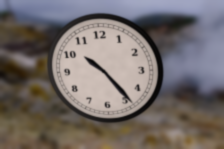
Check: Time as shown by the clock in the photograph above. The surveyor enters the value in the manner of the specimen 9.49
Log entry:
10.24
